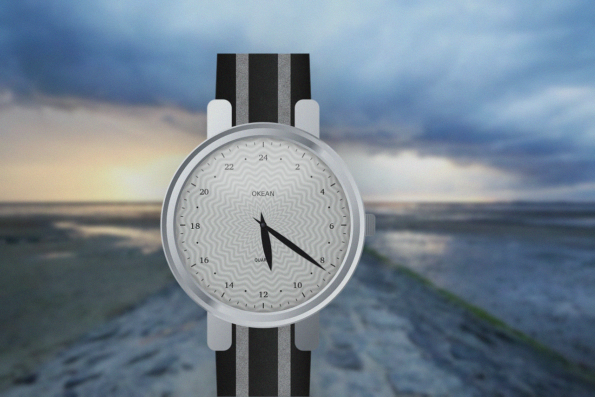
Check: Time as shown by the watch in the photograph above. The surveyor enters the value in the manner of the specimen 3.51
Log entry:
11.21
